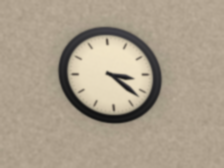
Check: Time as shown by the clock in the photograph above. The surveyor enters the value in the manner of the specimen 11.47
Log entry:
3.22
